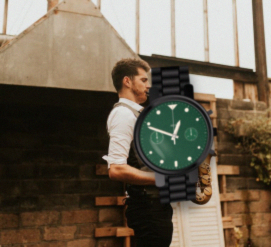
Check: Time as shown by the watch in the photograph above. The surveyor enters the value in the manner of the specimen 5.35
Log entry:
12.49
